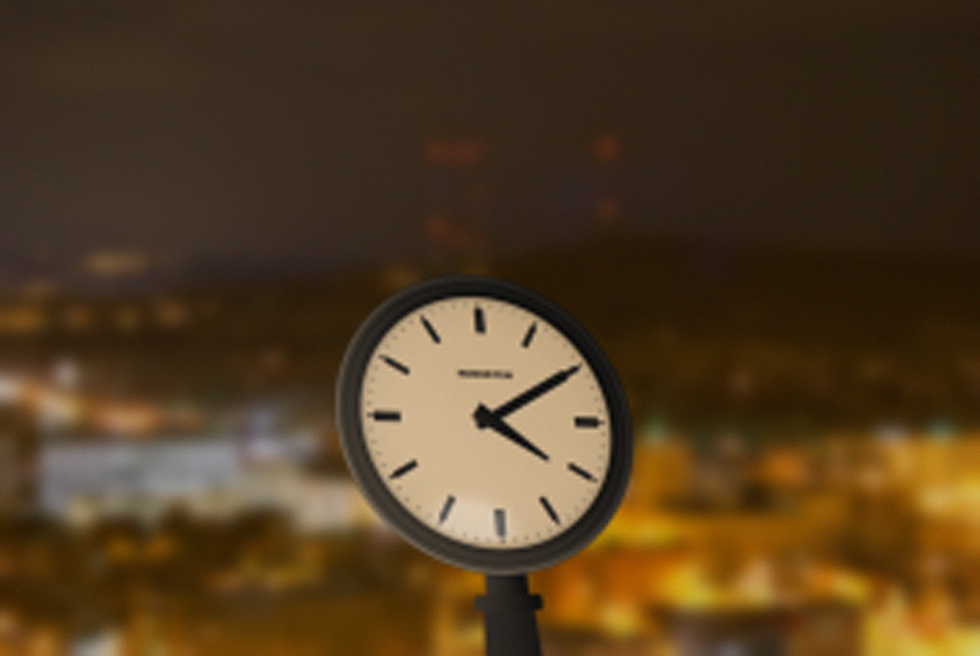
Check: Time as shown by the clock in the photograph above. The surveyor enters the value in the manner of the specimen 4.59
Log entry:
4.10
